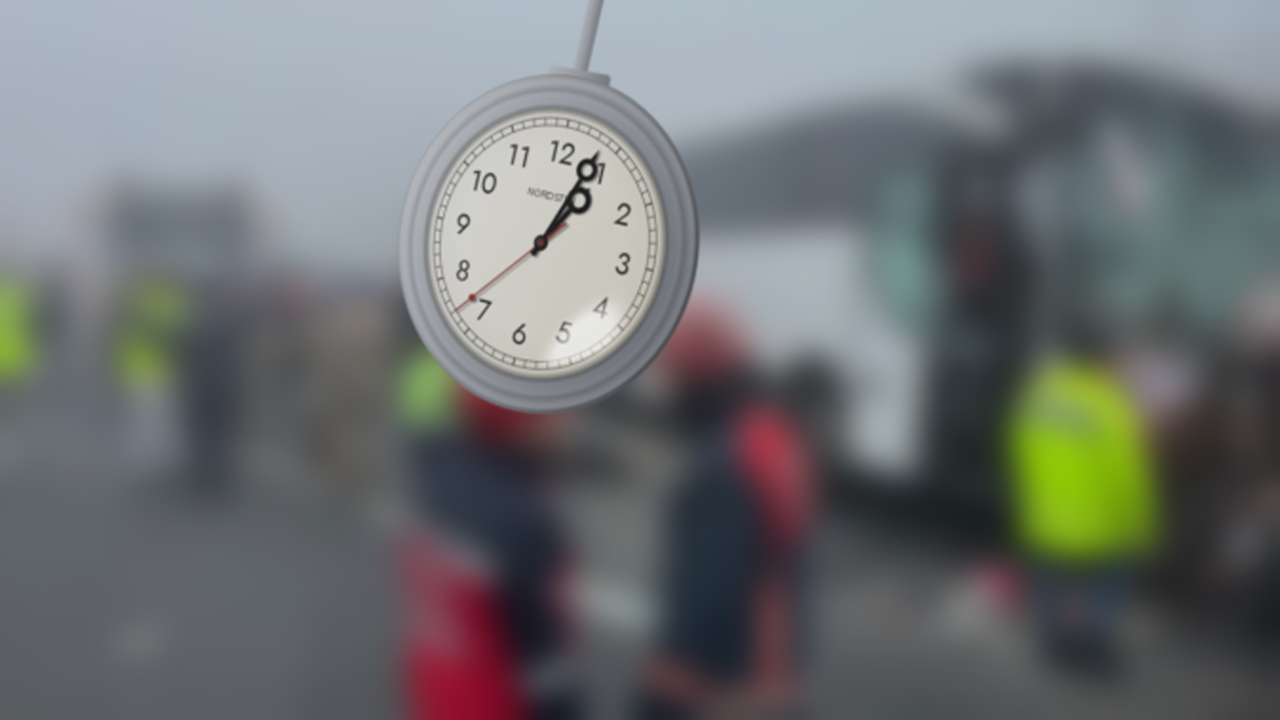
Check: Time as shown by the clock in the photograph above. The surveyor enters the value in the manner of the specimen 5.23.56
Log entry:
1.03.37
